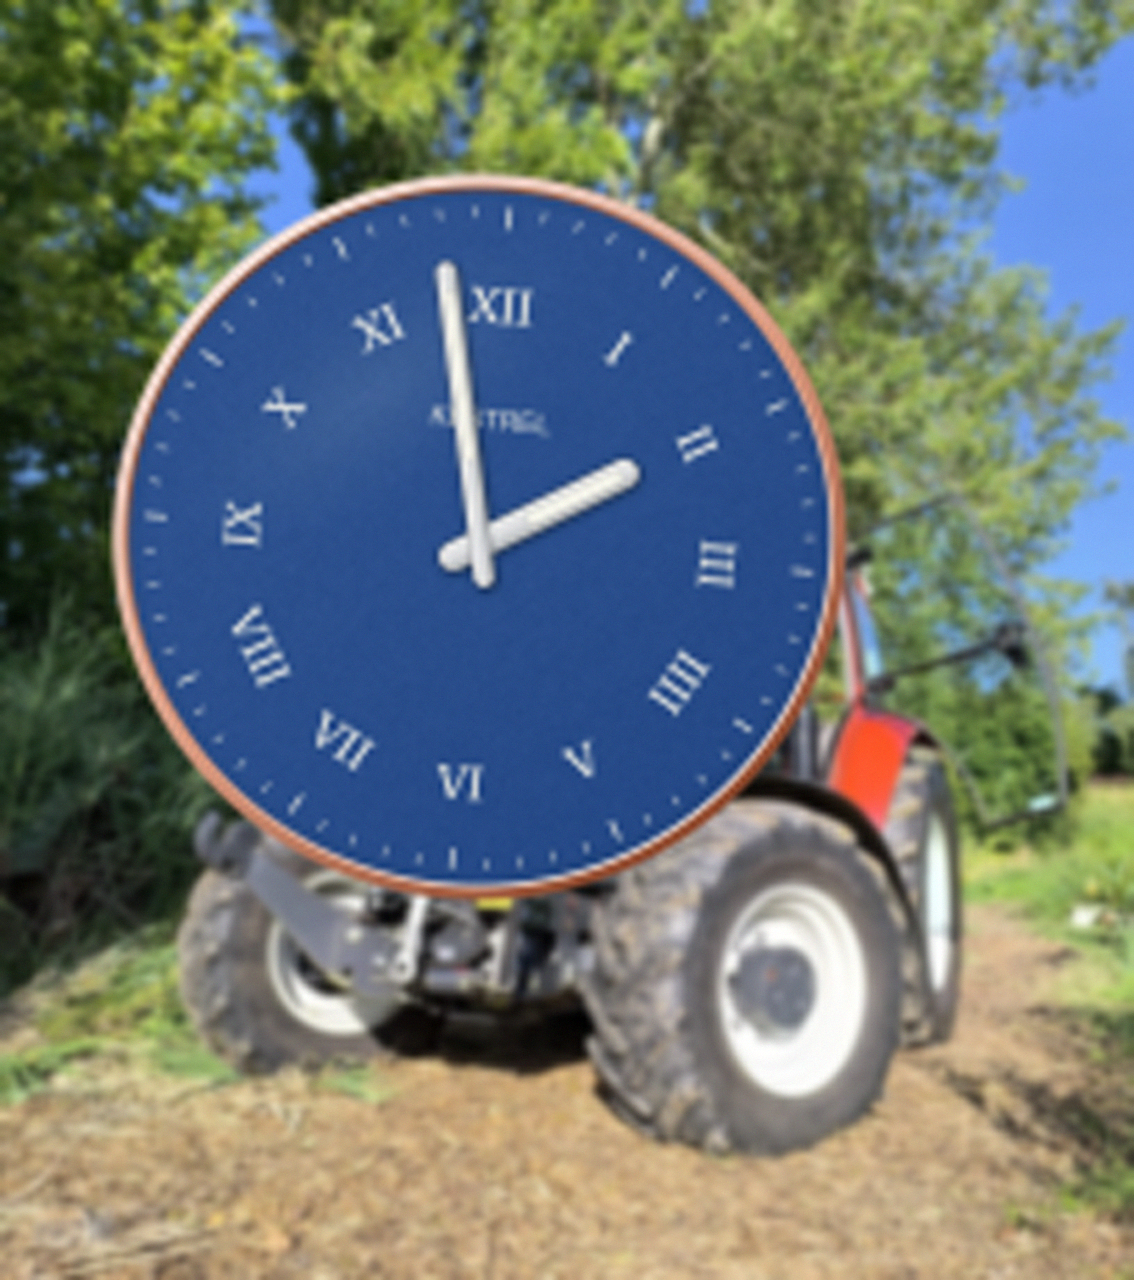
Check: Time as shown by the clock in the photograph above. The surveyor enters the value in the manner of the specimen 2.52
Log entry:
1.58
